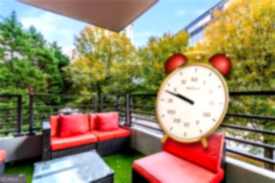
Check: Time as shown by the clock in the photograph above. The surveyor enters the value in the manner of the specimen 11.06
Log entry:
9.48
